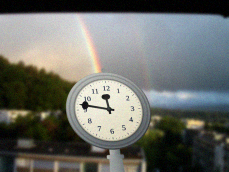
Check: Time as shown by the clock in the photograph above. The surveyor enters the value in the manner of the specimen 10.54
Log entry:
11.47
